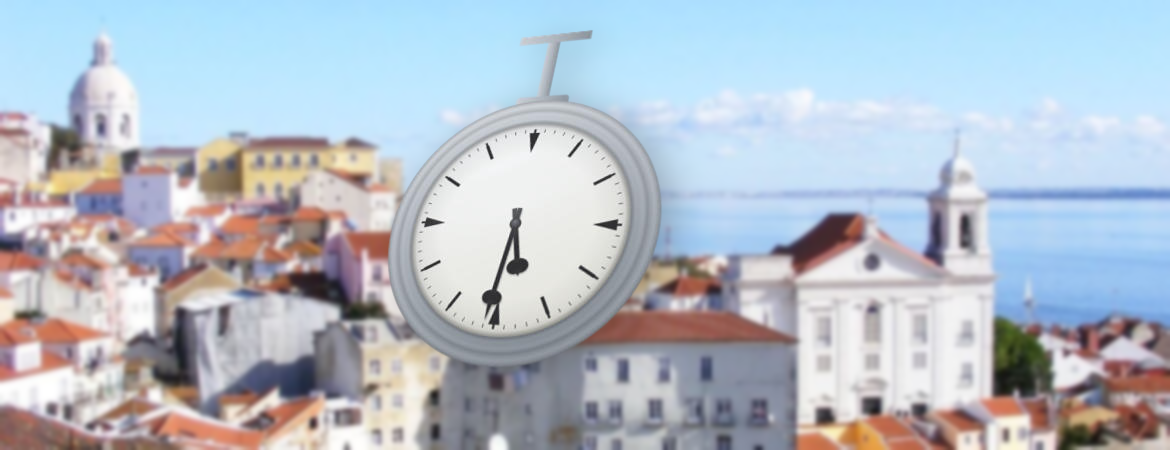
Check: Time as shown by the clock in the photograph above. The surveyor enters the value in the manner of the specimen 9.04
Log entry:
5.31
